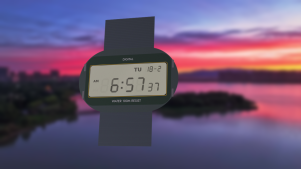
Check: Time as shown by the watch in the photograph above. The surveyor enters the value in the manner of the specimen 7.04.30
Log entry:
6.57.37
